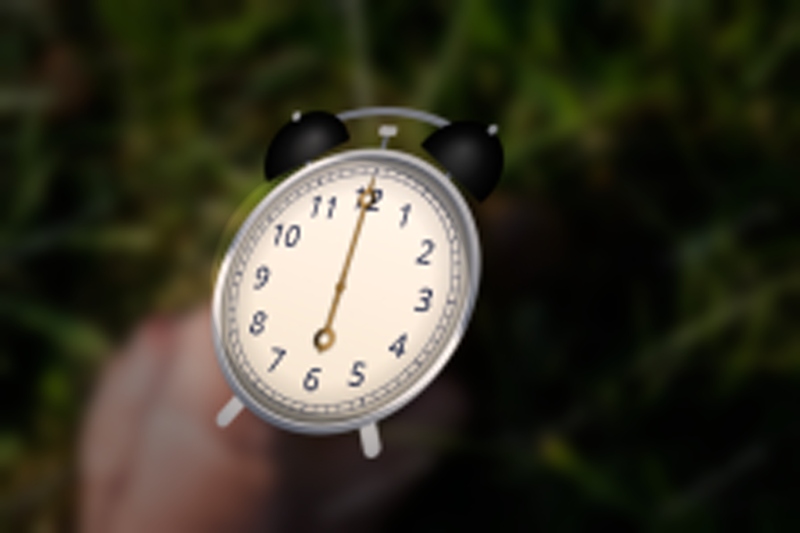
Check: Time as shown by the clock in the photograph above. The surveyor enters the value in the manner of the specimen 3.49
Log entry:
6.00
